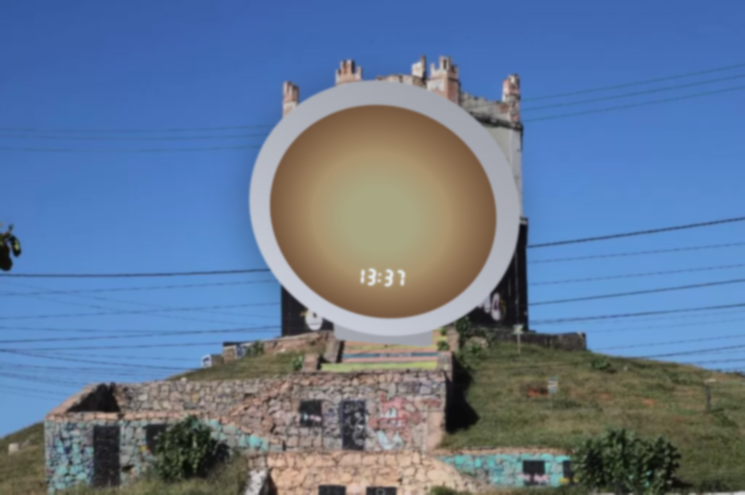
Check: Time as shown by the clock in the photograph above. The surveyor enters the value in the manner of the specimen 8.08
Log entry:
13.37
